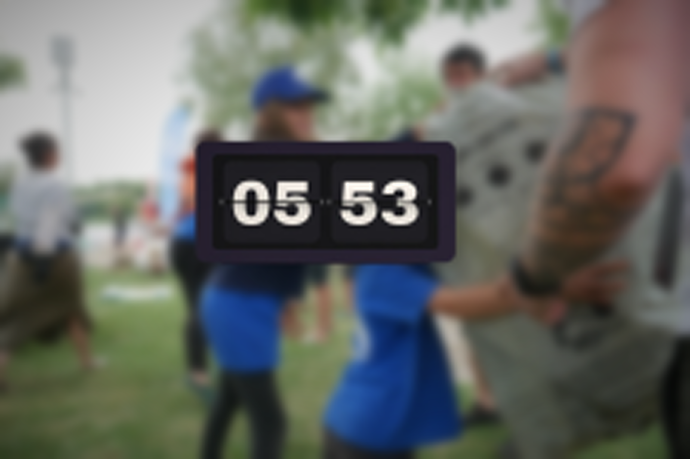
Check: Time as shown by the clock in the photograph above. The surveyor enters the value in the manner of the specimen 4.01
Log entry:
5.53
